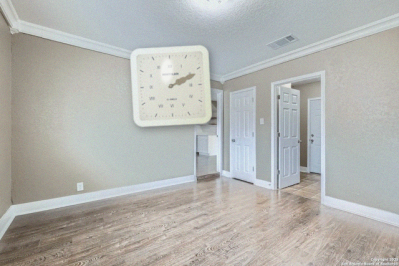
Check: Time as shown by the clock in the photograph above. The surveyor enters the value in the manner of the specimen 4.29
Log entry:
2.11
